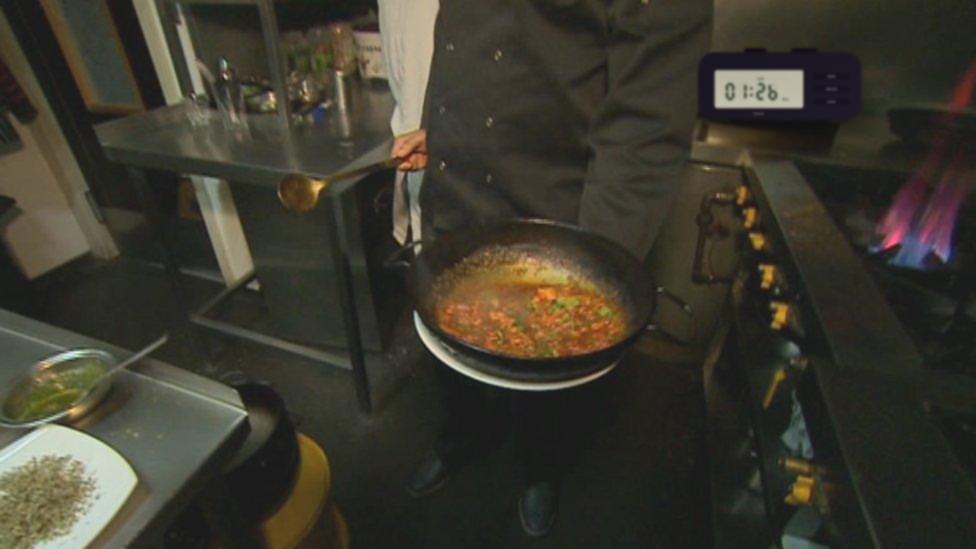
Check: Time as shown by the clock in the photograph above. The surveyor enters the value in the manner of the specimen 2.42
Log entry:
1.26
